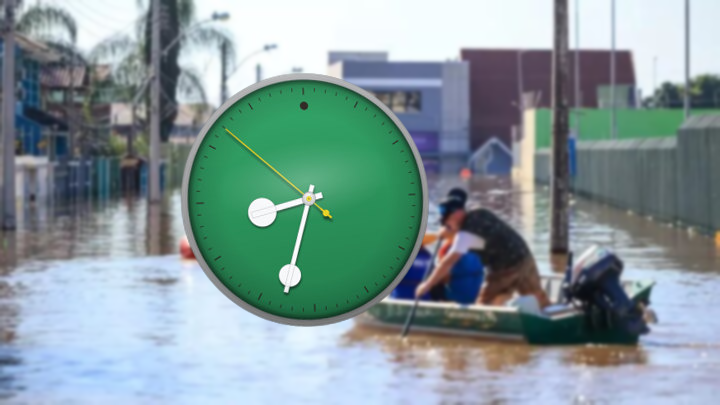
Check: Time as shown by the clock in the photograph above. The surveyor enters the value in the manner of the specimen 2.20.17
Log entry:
8.32.52
